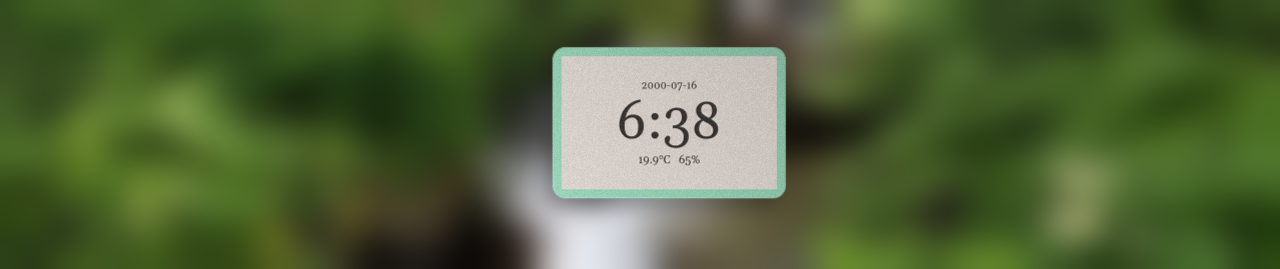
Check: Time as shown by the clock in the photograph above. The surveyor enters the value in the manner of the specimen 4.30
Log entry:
6.38
